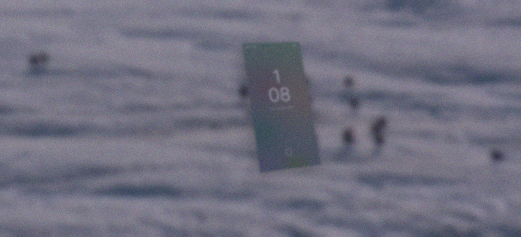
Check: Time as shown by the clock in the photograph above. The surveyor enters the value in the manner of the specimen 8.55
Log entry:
1.08
